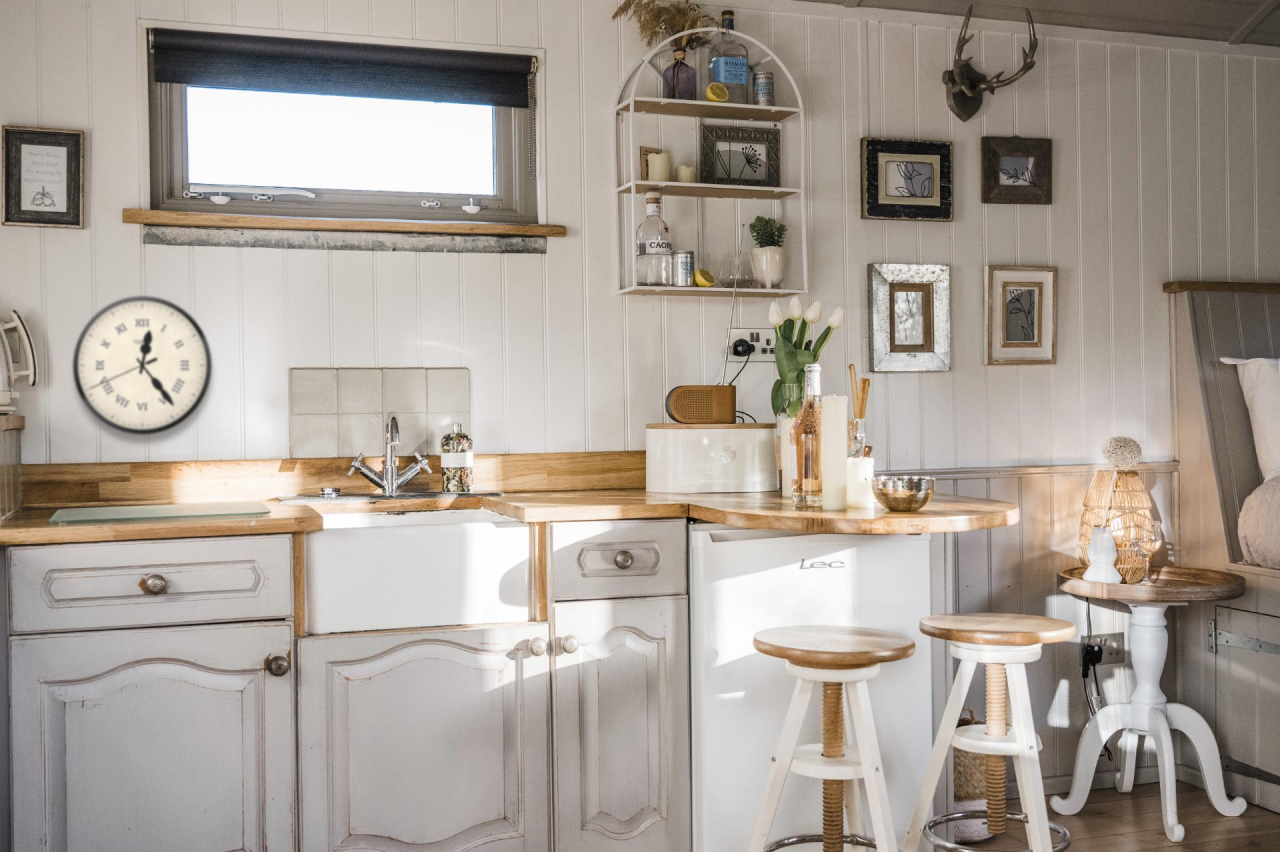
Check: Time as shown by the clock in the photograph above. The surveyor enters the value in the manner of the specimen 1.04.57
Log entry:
12.23.41
